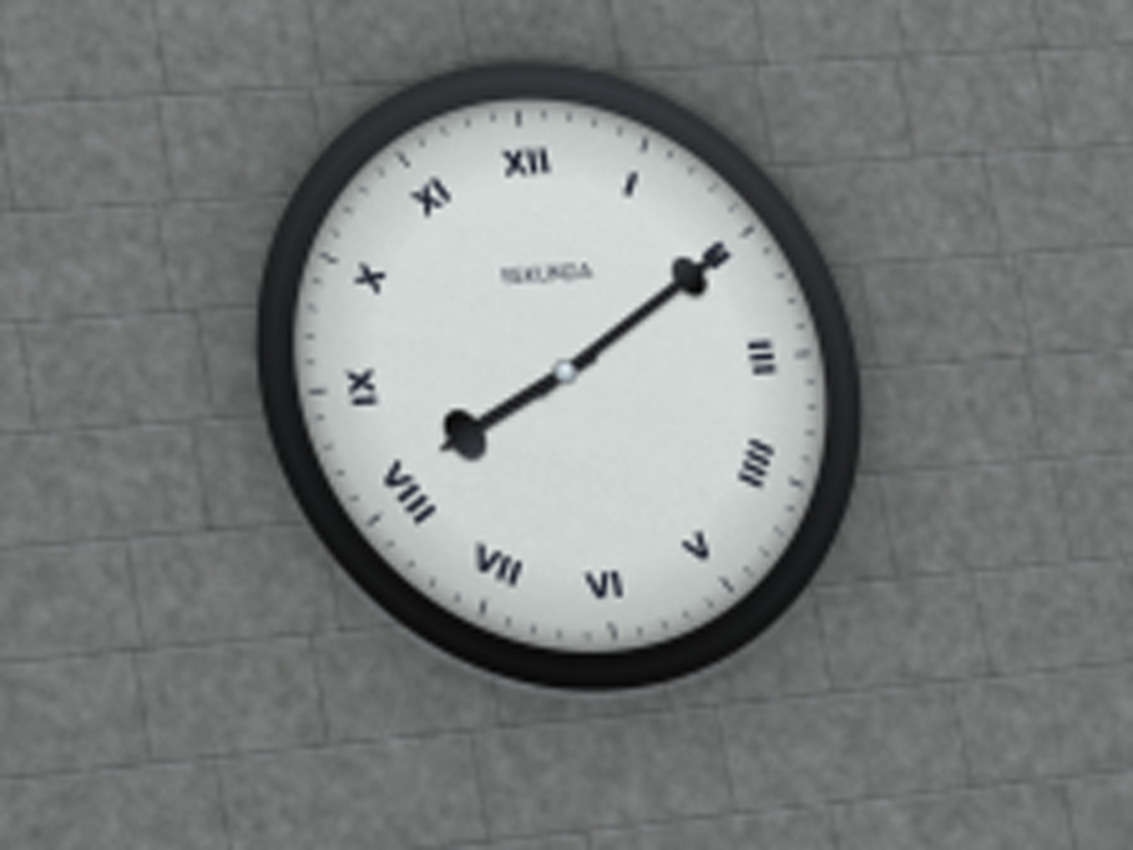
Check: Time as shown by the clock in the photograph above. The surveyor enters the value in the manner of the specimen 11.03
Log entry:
8.10
